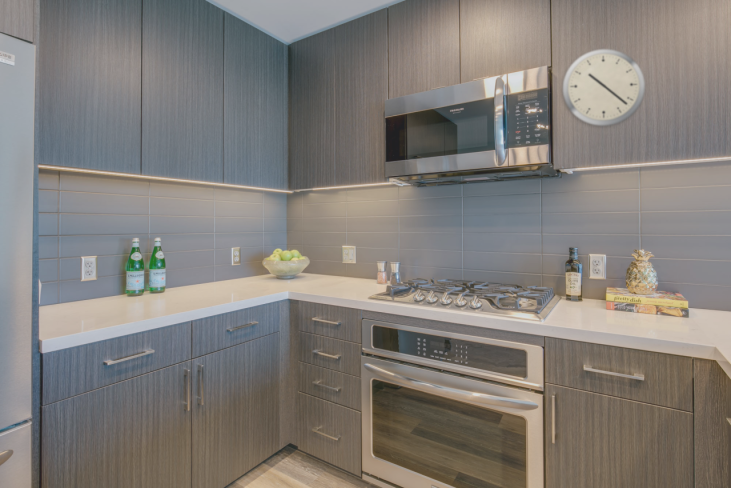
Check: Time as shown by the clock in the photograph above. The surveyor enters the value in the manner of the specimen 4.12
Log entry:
10.22
